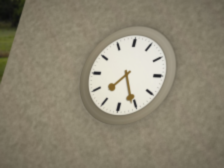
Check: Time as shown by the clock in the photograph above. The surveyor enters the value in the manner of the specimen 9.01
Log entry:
7.26
